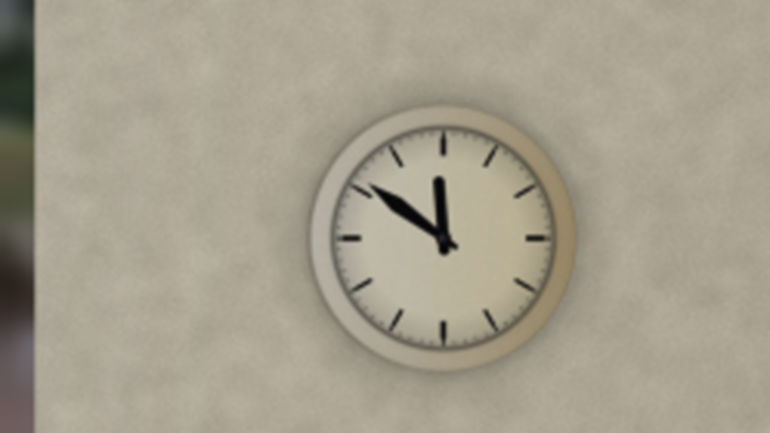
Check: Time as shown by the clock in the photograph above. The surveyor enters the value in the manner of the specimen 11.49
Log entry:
11.51
